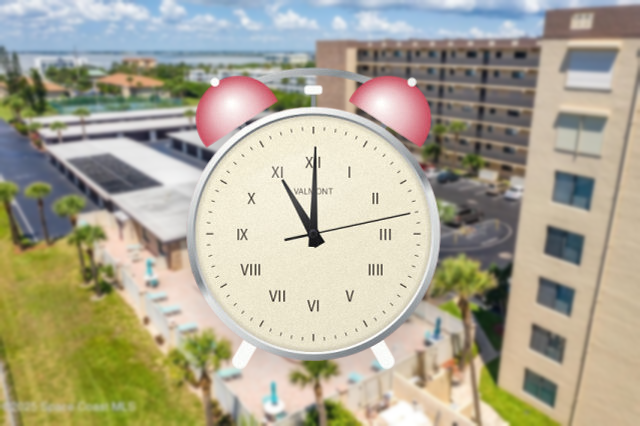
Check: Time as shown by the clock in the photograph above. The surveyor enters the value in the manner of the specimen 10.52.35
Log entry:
11.00.13
